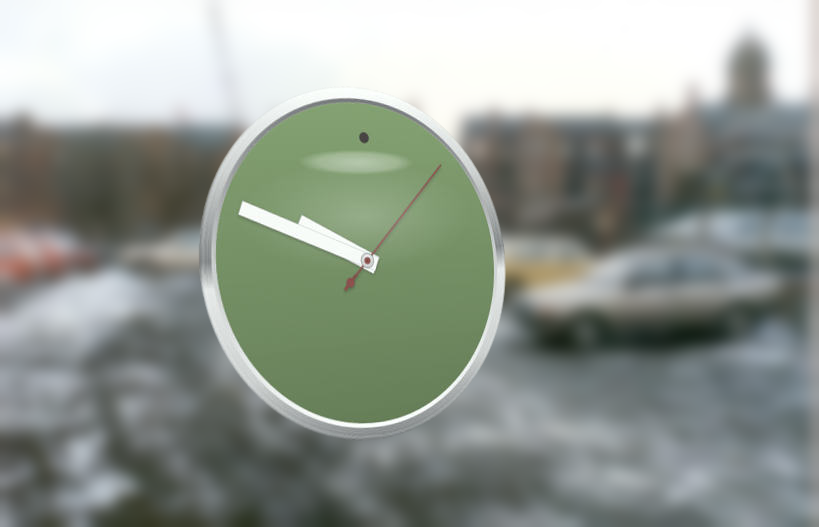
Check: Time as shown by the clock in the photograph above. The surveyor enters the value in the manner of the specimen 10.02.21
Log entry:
9.48.07
